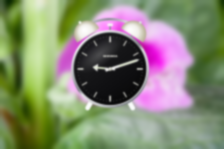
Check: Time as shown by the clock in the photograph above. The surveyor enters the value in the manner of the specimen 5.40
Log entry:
9.12
